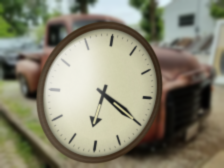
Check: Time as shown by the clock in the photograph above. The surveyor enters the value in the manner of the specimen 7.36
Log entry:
6.20
